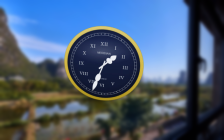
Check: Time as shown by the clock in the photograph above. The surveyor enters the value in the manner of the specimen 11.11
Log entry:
1.33
